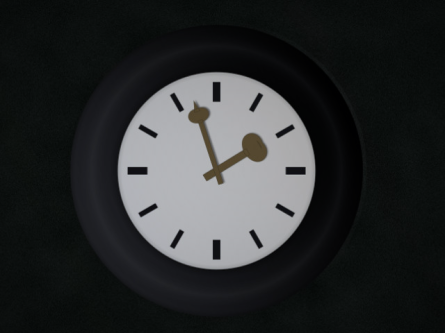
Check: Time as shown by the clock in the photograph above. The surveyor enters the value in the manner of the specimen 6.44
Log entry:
1.57
